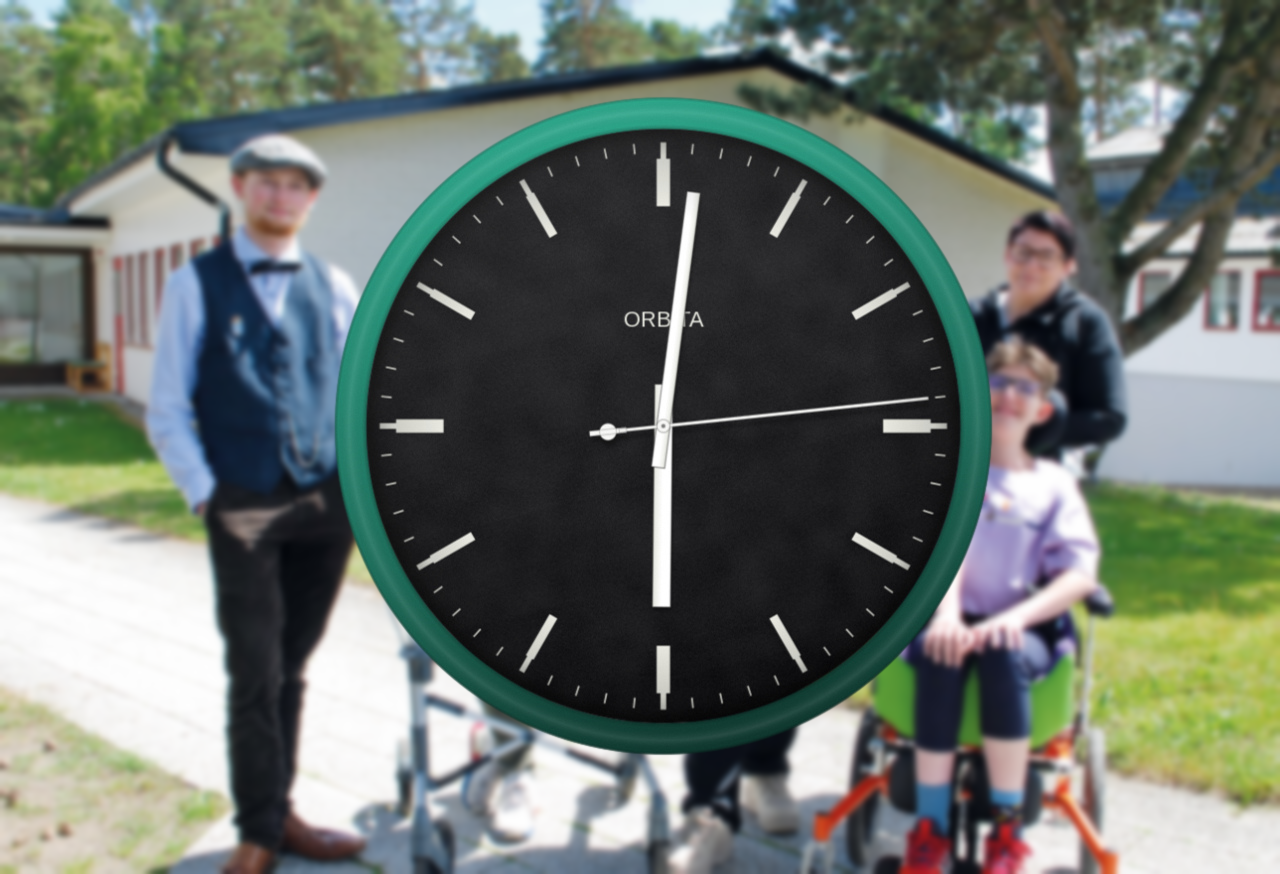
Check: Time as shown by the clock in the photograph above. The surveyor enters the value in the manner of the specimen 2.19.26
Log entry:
6.01.14
